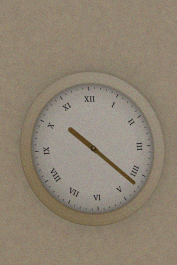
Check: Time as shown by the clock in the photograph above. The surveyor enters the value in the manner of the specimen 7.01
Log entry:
10.22
